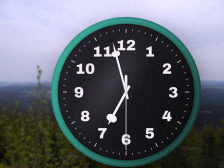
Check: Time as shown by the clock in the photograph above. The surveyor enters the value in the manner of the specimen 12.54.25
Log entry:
6.57.30
